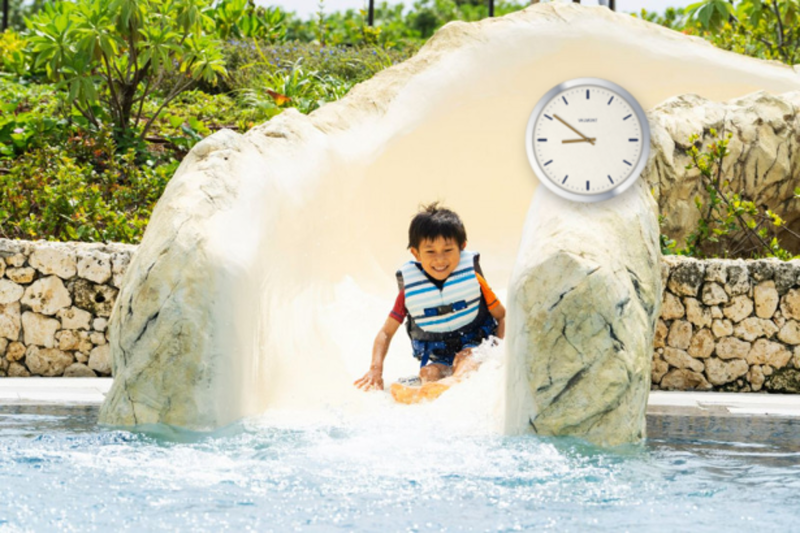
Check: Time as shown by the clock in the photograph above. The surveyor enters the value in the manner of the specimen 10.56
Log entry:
8.51
